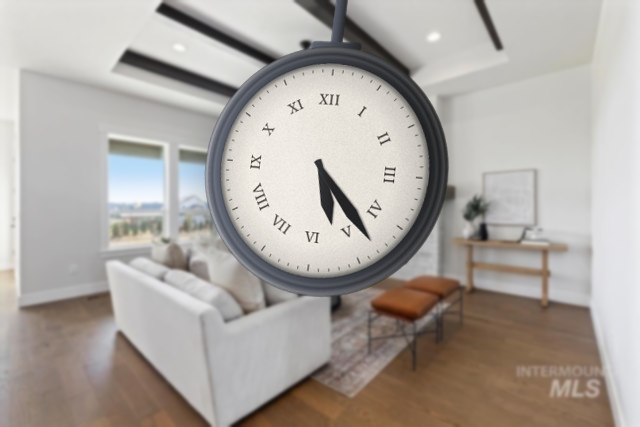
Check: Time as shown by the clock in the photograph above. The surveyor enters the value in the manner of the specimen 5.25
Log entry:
5.23
